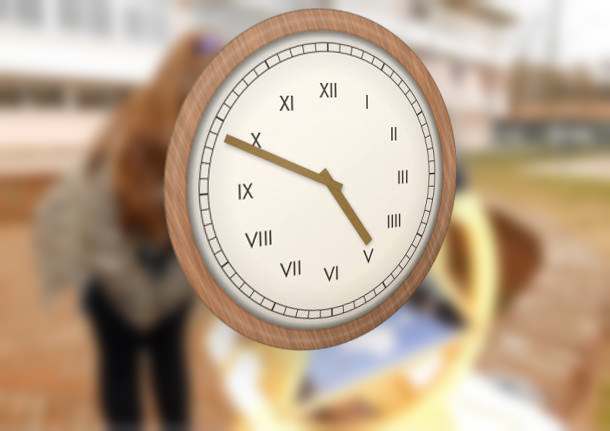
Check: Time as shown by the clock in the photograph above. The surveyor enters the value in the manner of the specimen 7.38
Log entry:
4.49
